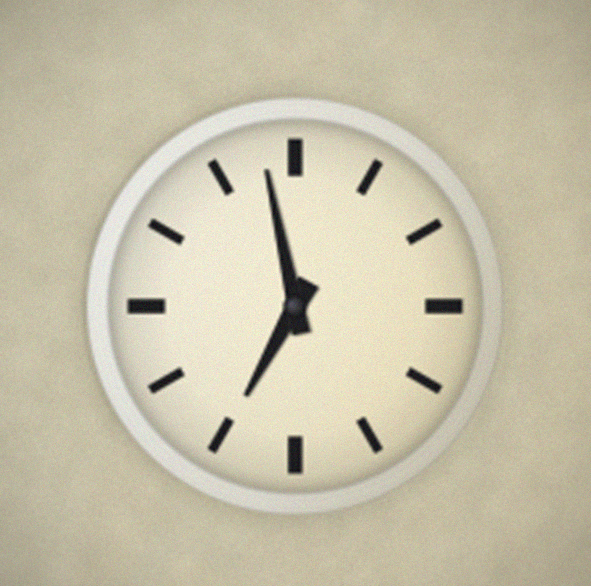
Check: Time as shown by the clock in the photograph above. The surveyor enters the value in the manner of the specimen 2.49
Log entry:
6.58
